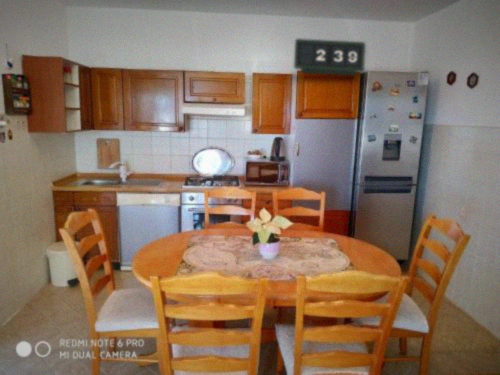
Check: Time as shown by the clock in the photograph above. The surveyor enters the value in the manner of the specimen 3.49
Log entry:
2.39
